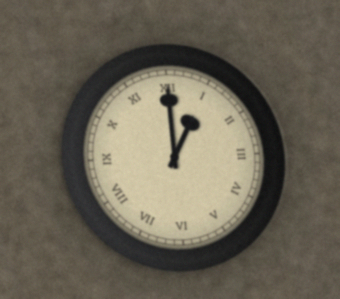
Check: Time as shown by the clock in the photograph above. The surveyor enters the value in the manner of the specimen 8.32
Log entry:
1.00
